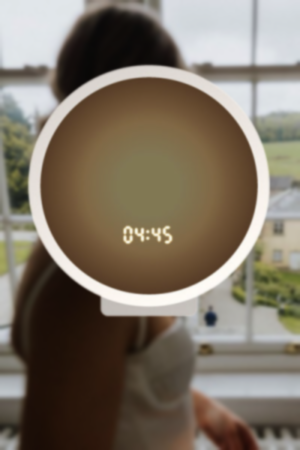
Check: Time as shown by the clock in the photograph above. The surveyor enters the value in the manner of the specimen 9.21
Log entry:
4.45
